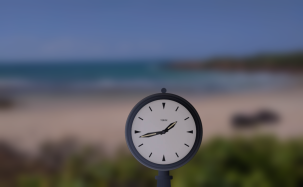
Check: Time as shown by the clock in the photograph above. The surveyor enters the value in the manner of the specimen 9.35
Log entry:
1.43
